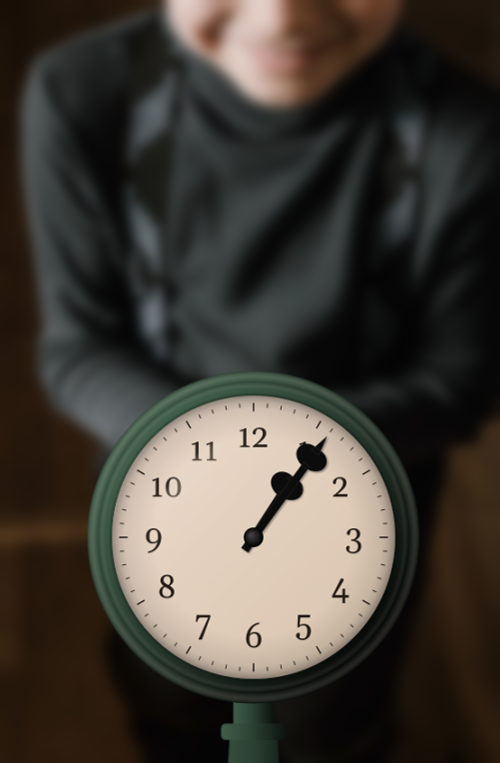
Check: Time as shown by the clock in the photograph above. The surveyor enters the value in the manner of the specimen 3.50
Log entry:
1.06
